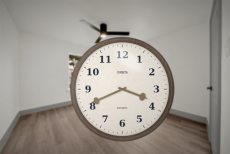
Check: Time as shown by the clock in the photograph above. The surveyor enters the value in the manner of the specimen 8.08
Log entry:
3.41
